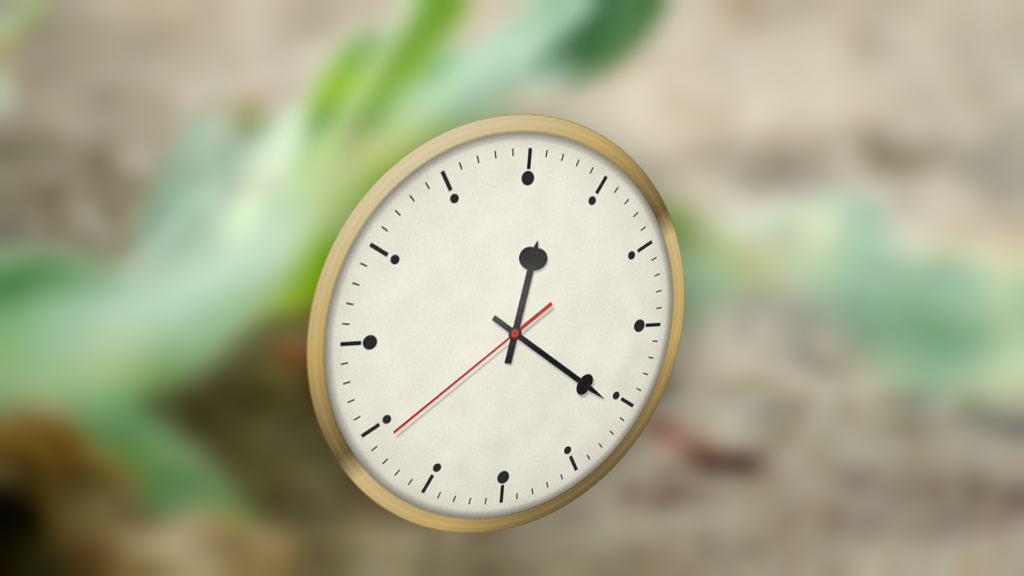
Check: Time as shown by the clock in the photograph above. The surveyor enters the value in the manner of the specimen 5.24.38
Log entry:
12.20.39
